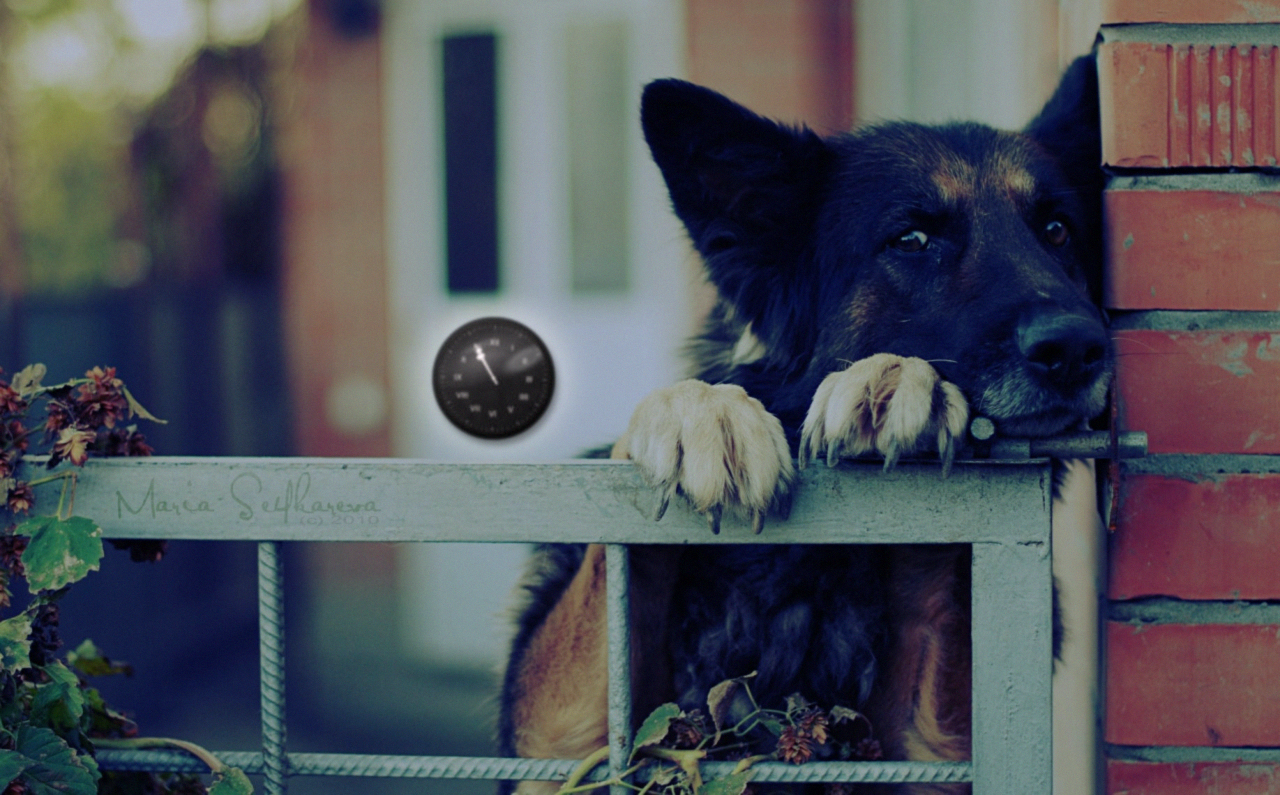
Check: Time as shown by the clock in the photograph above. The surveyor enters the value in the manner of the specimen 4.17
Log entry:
10.55
